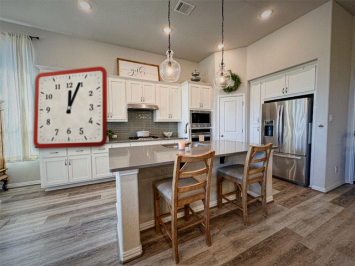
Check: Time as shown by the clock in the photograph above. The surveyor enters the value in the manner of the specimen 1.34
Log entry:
12.04
